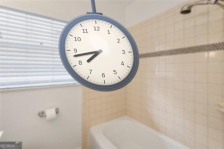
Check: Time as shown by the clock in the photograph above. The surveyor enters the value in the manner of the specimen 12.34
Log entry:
7.43
